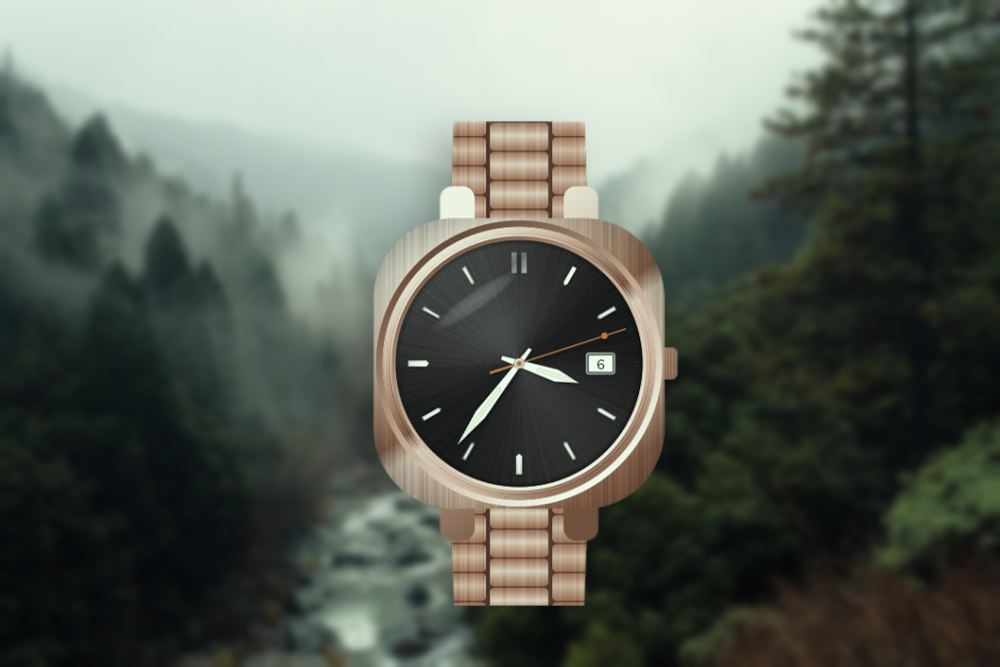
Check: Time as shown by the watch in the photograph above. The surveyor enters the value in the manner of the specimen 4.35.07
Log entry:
3.36.12
